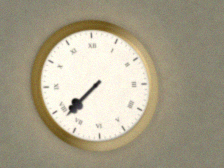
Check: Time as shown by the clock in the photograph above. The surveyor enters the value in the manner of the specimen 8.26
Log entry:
7.38
